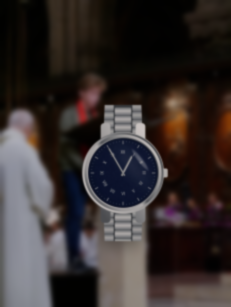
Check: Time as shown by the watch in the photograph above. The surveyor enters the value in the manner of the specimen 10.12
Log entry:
12.55
